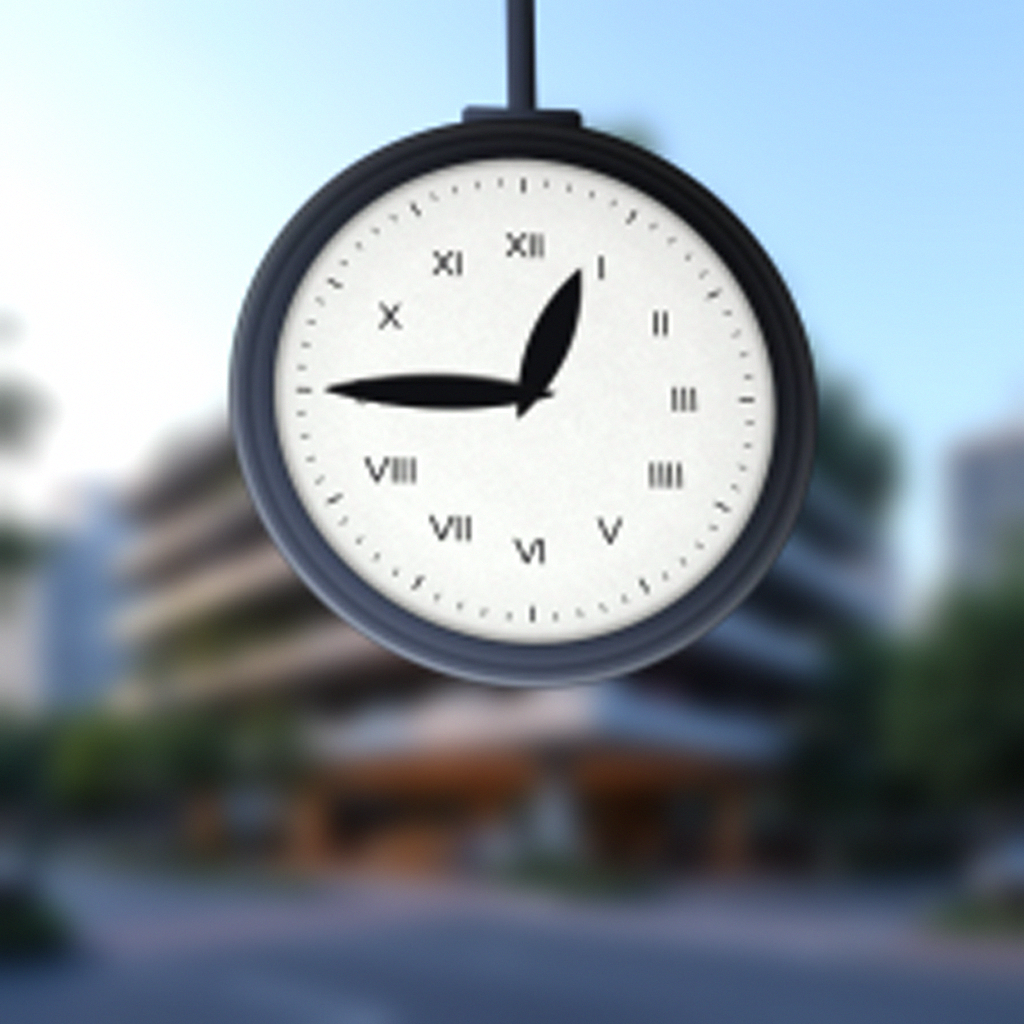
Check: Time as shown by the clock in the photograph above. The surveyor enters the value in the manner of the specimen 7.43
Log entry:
12.45
